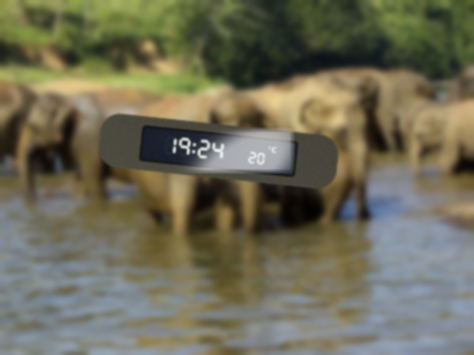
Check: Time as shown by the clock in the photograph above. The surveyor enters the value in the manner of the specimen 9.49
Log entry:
19.24
